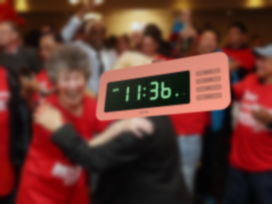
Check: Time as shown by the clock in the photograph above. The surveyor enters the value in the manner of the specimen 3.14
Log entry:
11.36
